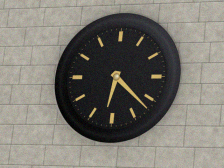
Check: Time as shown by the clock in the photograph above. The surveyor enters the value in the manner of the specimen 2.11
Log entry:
6.22
